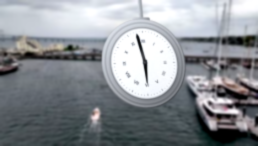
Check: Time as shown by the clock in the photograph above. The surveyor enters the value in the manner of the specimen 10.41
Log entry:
5.58
